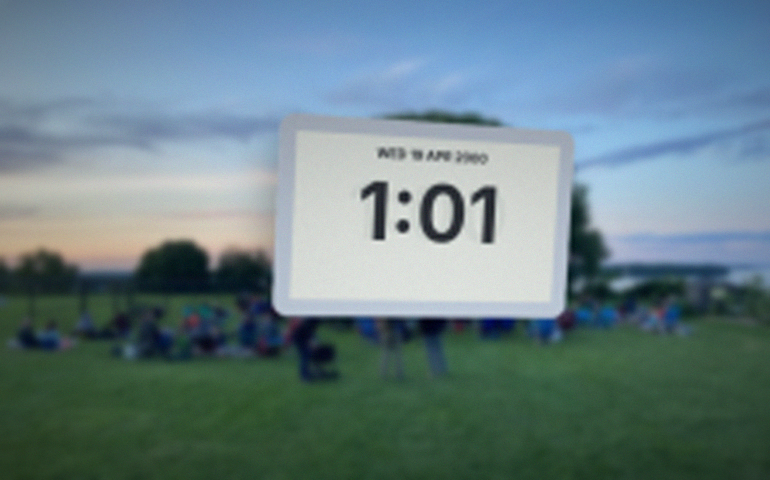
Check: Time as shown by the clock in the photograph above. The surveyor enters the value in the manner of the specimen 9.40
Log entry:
1.01
